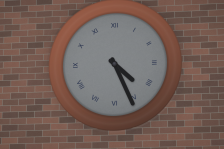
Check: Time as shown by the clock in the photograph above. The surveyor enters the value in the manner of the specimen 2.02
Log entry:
4.26
